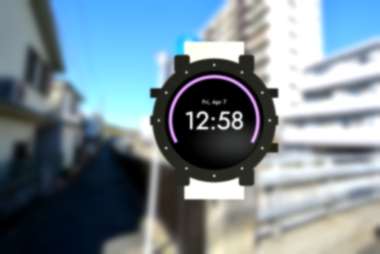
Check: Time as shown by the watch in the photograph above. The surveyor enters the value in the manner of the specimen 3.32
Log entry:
12.58
